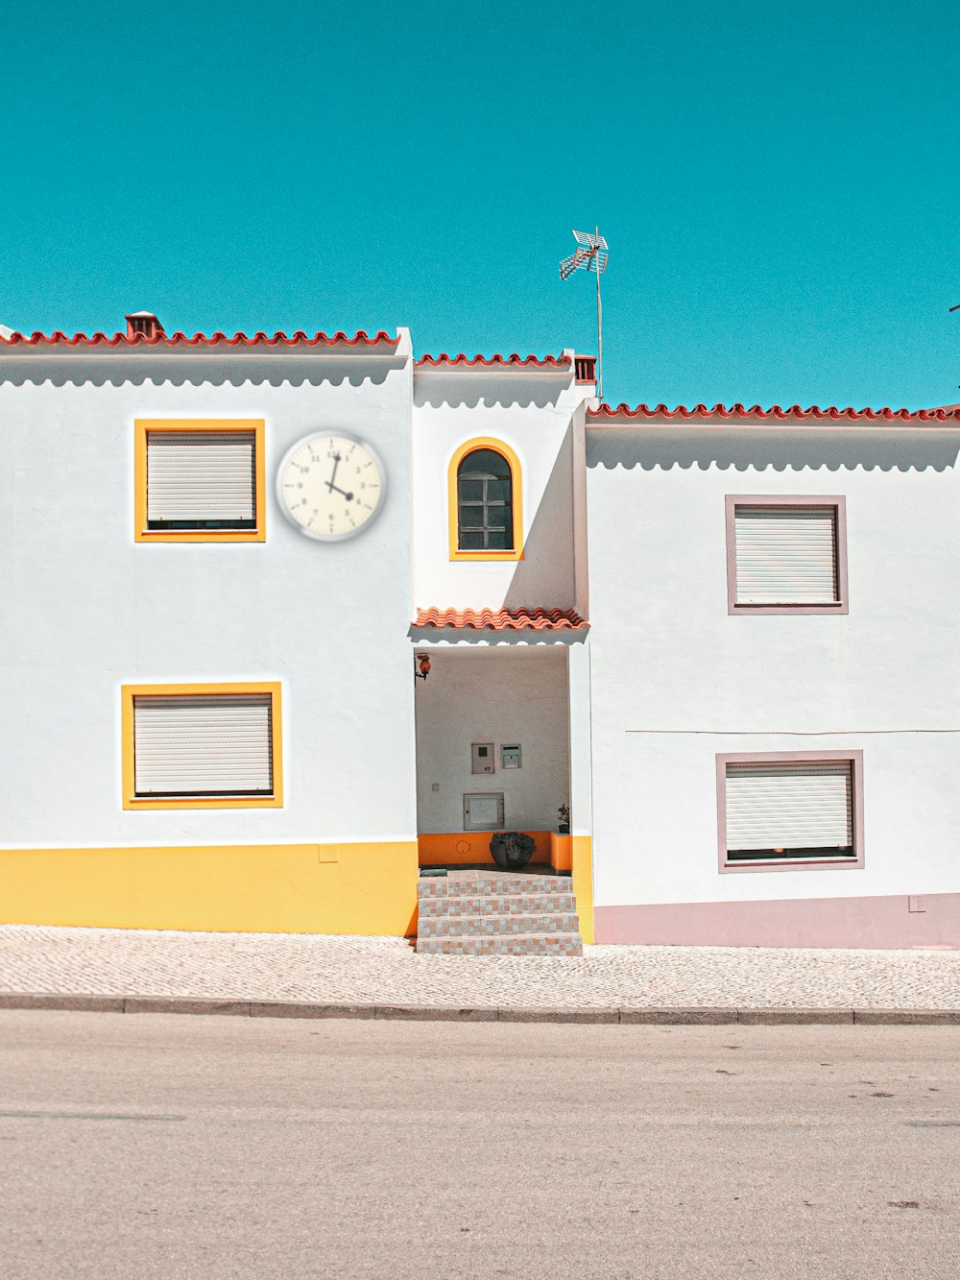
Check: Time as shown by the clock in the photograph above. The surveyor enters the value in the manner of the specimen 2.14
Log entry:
4.02
